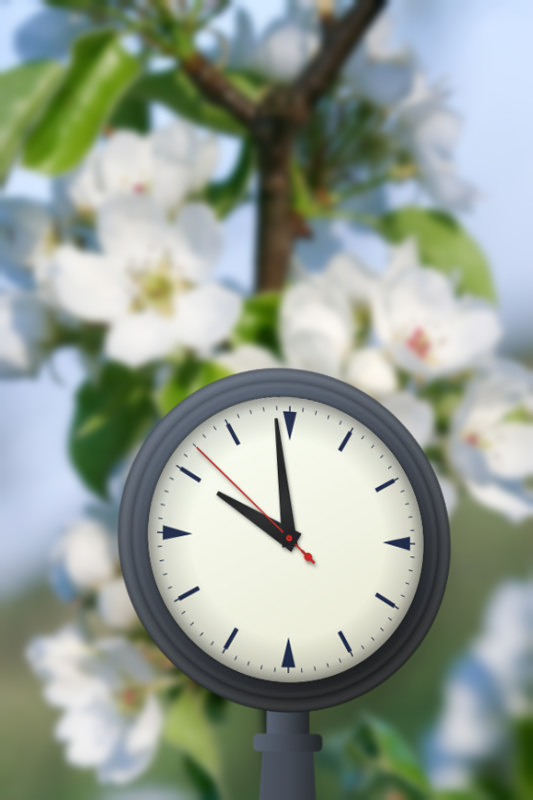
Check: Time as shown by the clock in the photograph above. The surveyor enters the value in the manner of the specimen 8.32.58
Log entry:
9.58.52
